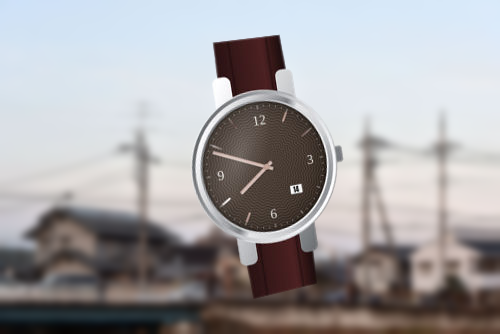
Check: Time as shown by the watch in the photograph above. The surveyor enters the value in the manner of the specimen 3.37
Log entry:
7.49
